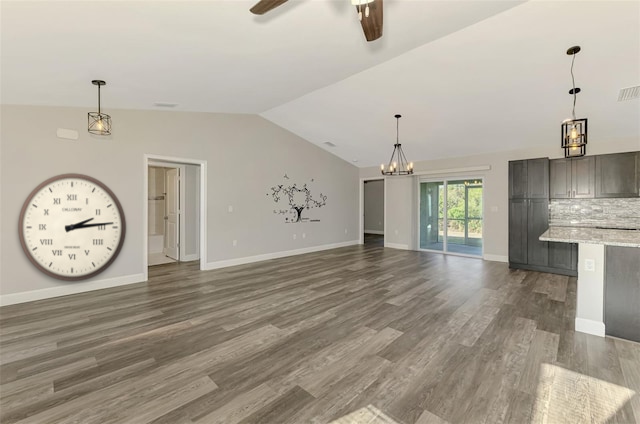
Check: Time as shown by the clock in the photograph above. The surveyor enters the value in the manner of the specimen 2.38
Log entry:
2.14
